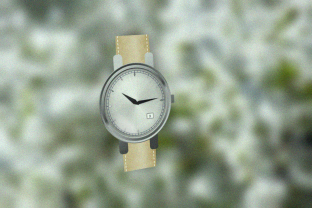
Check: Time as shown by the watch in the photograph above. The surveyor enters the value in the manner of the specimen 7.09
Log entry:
10.14
